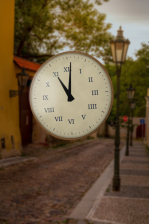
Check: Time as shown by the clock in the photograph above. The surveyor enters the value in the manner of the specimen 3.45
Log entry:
11.01
